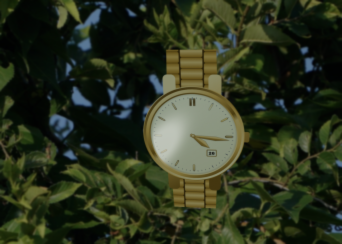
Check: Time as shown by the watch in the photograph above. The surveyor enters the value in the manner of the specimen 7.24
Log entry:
4.16
